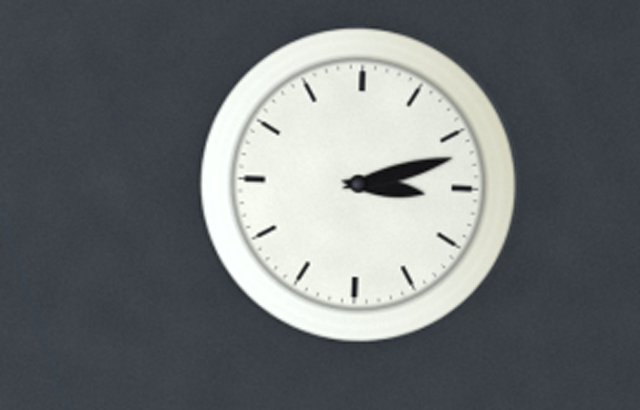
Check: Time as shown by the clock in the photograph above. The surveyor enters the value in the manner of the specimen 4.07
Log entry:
3.12
